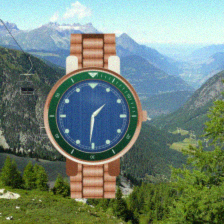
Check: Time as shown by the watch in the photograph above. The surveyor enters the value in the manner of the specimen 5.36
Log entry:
1.31
